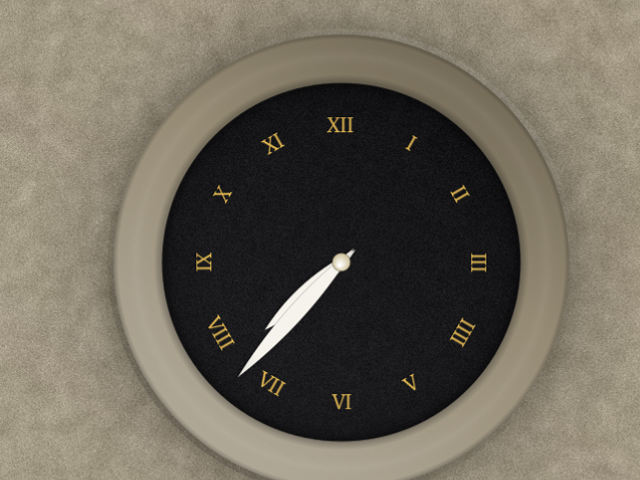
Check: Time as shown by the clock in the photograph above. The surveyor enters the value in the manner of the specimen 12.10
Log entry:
7.37
